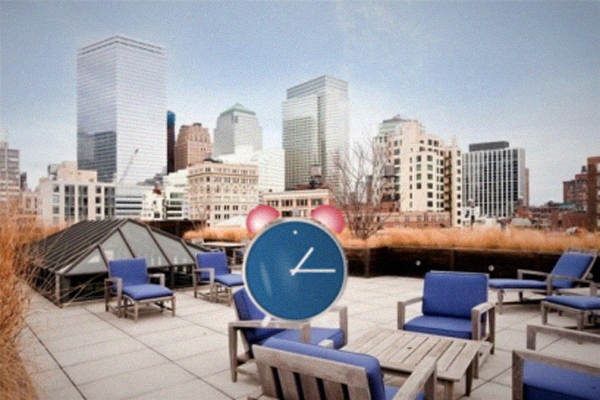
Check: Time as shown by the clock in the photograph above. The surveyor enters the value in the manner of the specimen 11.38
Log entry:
1.15
